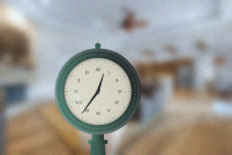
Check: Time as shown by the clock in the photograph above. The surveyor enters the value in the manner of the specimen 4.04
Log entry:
12.36
